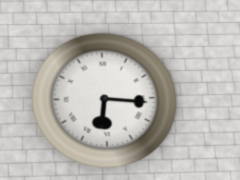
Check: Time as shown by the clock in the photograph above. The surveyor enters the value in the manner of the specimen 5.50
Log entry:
6.16
